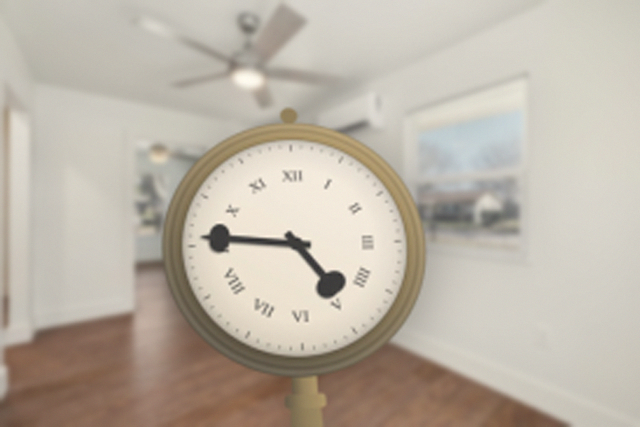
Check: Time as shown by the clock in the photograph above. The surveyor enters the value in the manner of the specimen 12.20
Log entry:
4.46
